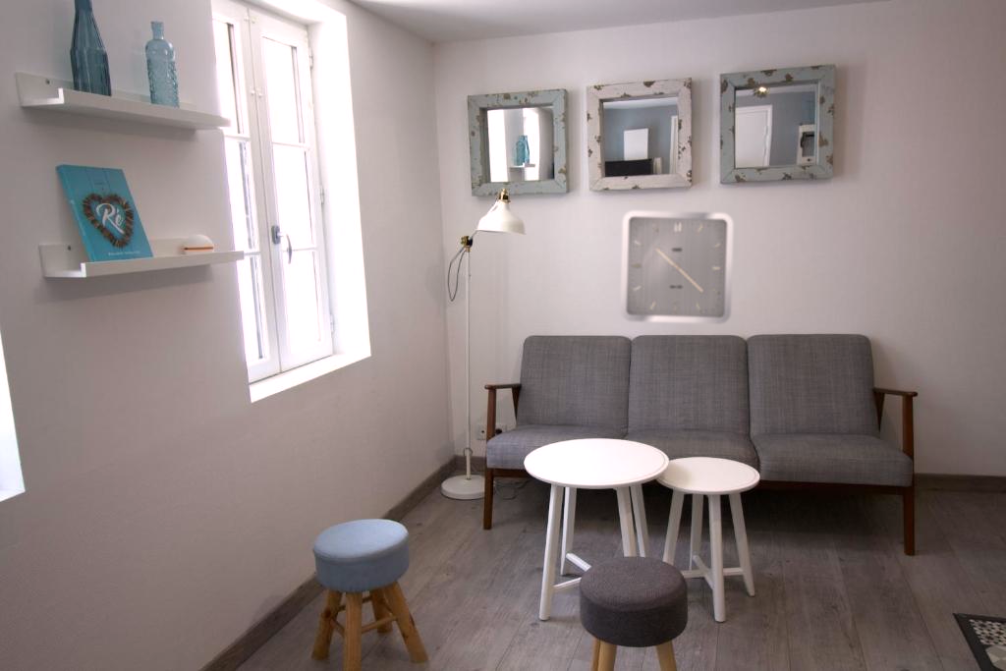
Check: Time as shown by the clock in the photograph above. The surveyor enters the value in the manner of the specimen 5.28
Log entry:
10.22
